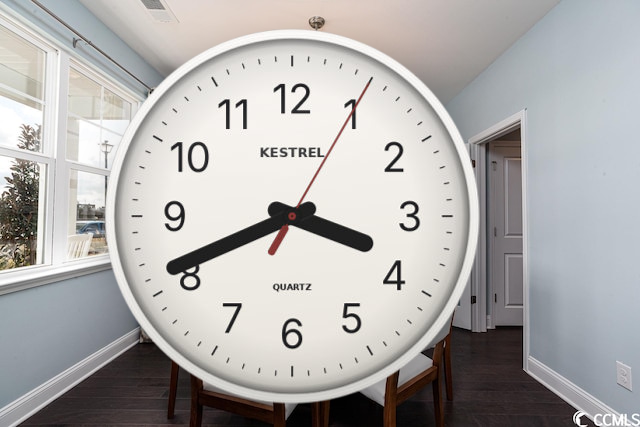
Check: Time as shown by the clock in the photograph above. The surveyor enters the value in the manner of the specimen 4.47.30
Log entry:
3.41.05
